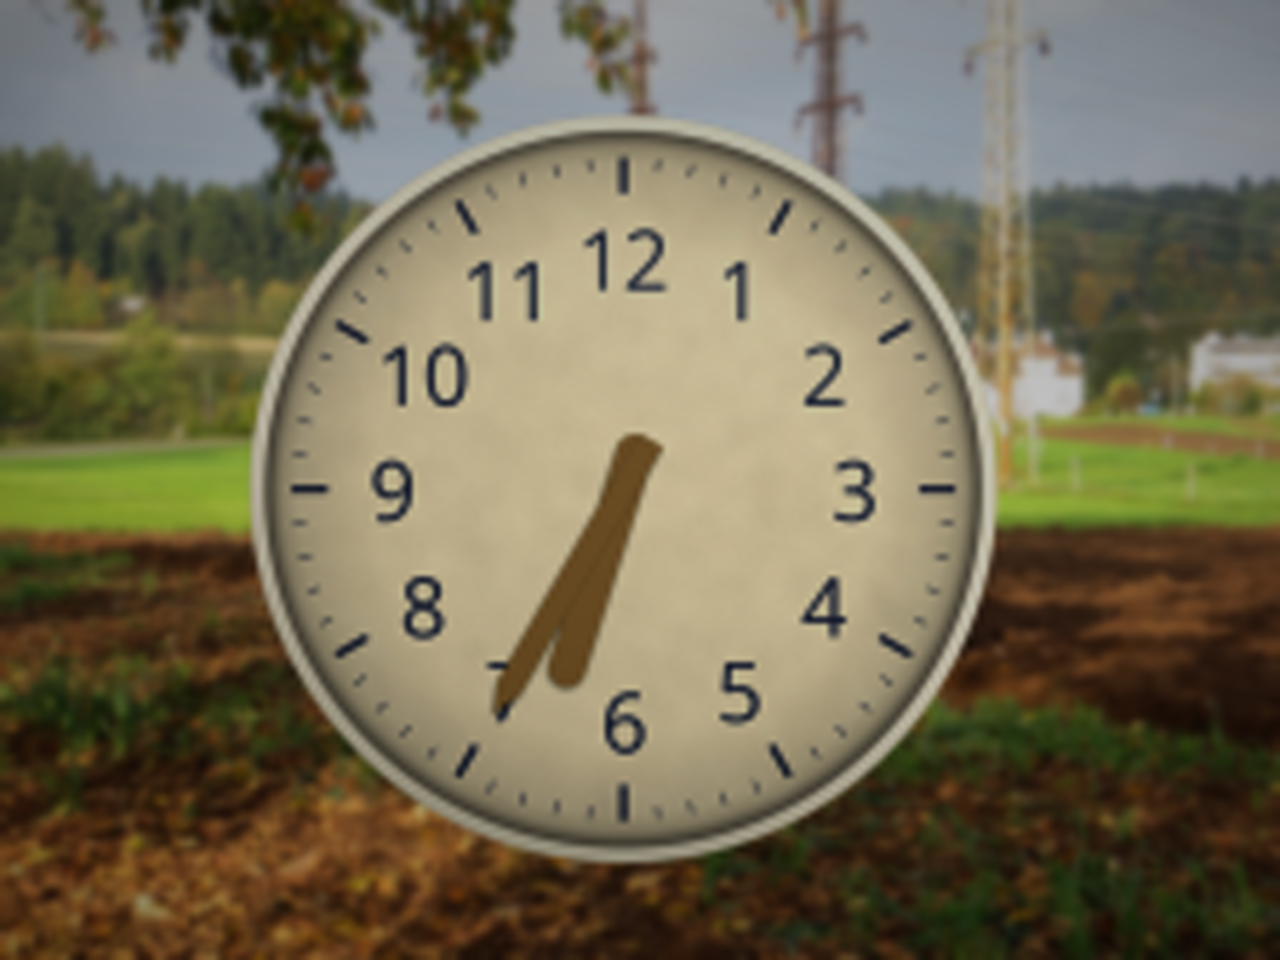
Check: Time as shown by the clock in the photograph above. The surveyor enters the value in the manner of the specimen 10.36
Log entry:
6.35
